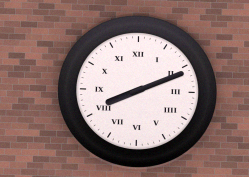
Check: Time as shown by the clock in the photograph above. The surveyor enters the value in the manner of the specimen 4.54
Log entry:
8.11
